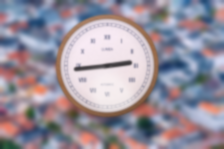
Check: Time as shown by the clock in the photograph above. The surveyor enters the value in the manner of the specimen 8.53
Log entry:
2.44
